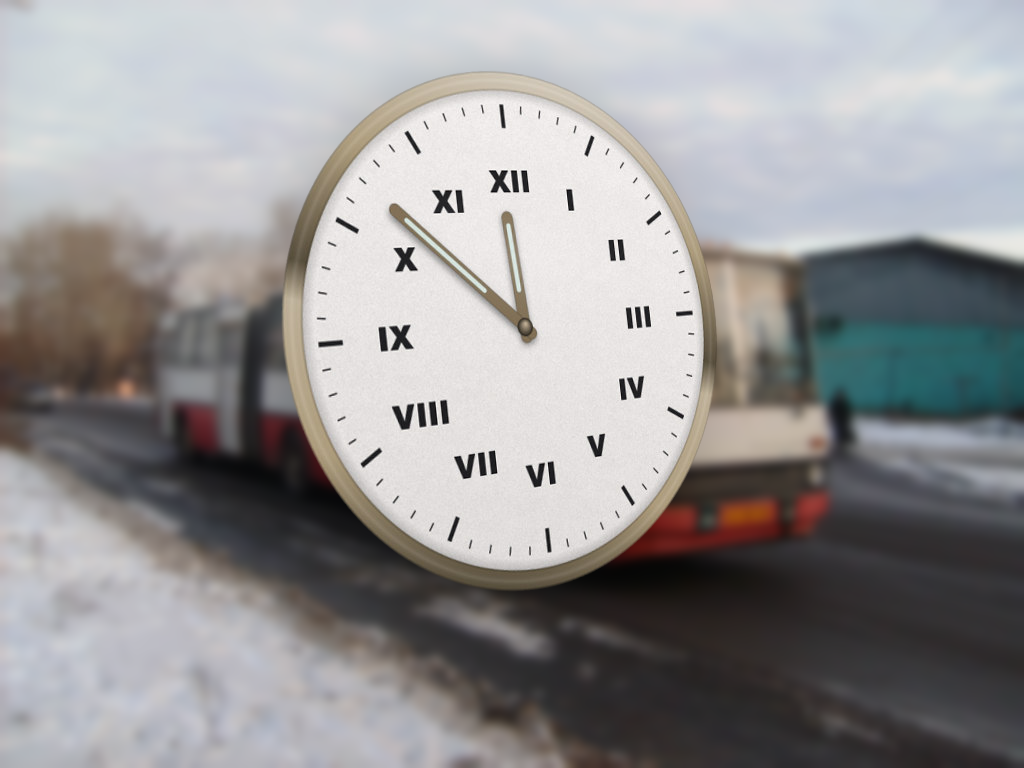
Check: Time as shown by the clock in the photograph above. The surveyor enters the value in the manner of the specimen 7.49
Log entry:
11.52
